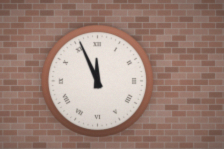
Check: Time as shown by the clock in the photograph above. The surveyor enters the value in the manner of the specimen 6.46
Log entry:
11.56
